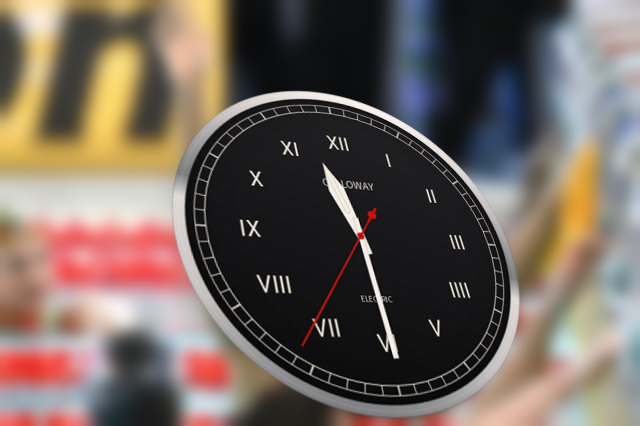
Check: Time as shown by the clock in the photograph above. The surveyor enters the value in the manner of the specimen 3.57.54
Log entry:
11.29.36
